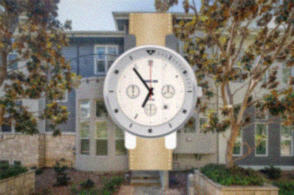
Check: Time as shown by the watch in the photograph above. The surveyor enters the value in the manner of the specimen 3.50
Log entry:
6.54
